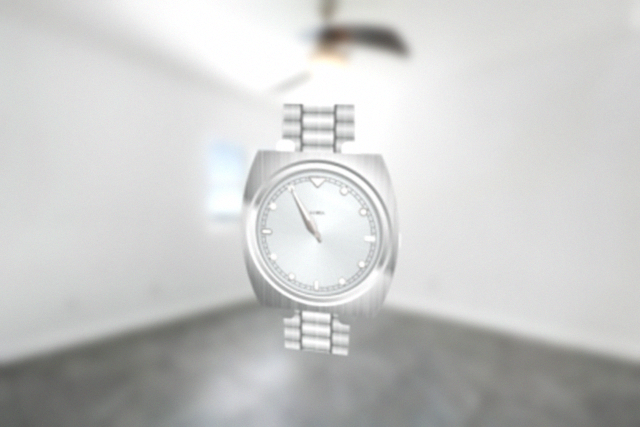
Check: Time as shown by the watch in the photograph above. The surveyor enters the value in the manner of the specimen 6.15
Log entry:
10.55
